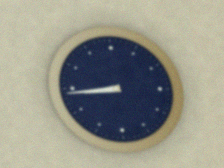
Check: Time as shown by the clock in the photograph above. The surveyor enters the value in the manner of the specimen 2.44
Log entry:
8.44
